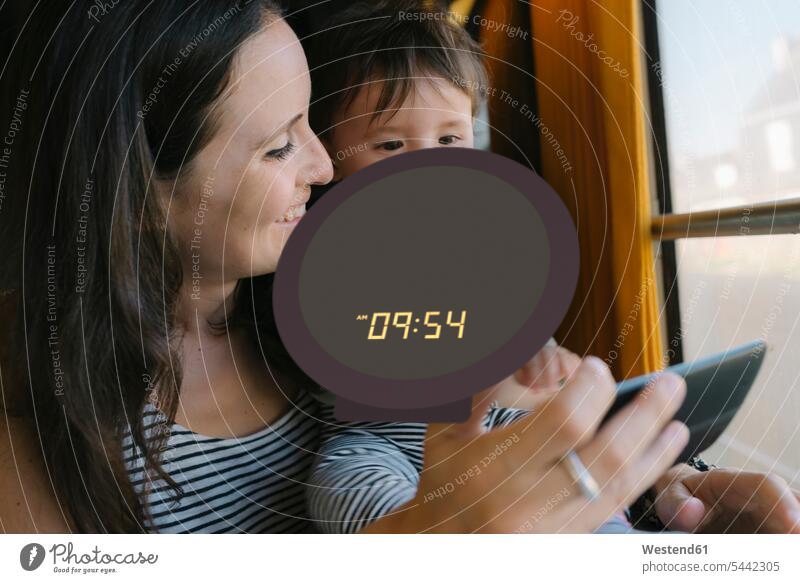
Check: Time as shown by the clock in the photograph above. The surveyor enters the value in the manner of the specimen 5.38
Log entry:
9.54
